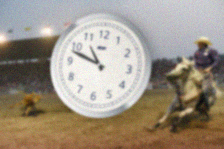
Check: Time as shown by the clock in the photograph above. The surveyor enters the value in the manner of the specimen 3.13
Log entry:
10.48
